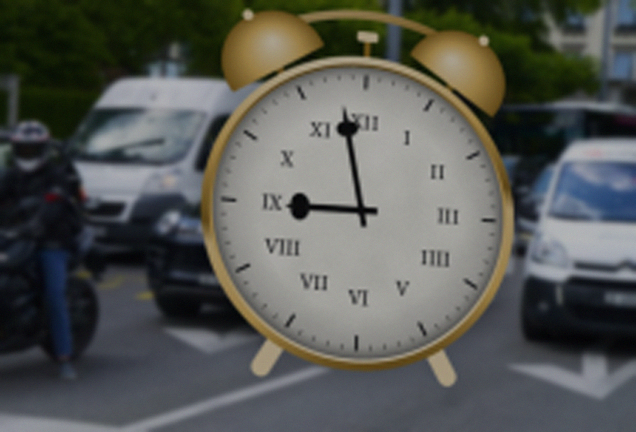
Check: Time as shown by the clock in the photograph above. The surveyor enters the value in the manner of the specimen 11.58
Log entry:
8.58
